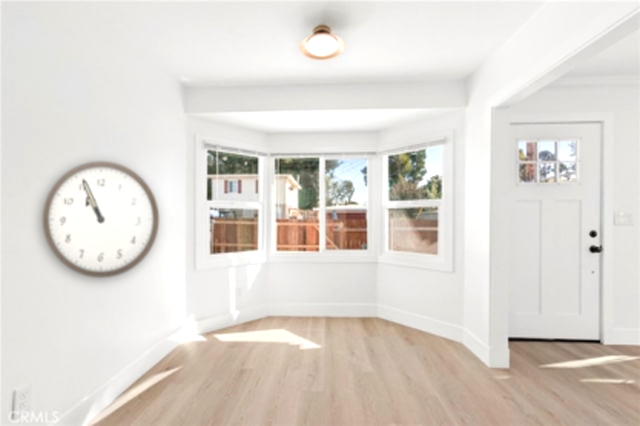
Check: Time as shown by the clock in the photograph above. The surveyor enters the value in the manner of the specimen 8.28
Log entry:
10.56
